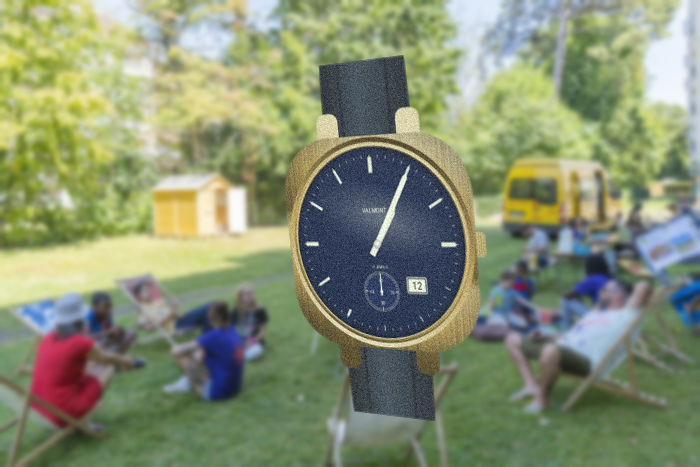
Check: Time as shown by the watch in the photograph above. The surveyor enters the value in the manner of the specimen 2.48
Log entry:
1.05
